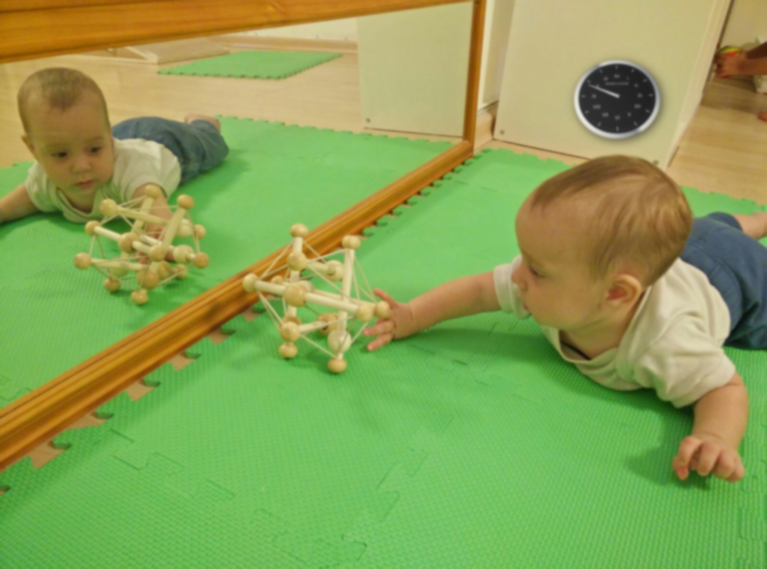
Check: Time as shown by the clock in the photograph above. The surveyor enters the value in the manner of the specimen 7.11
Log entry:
9.49
